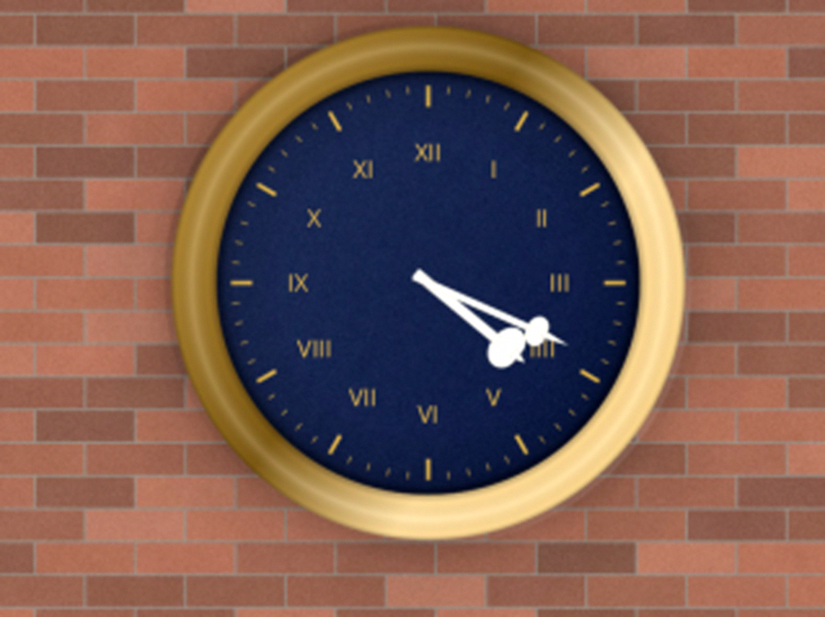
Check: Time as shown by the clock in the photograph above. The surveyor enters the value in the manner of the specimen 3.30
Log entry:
4.19
